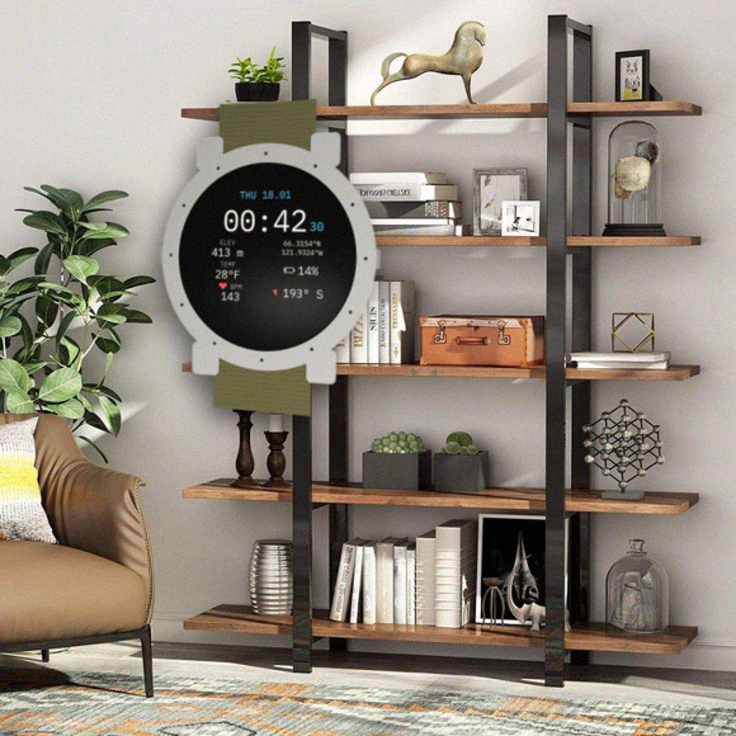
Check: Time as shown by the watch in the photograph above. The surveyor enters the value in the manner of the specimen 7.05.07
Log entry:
0.42.30
